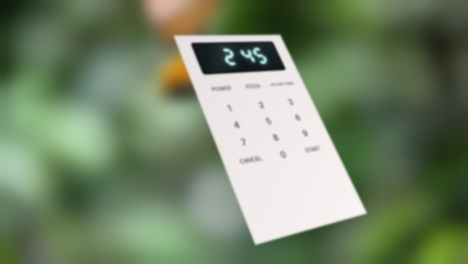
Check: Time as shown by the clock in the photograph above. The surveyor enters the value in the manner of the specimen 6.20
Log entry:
2.45
